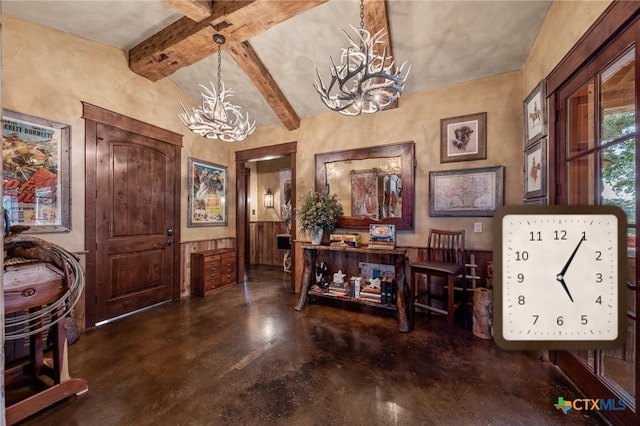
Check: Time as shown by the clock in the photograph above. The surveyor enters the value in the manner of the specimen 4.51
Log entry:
5.05
